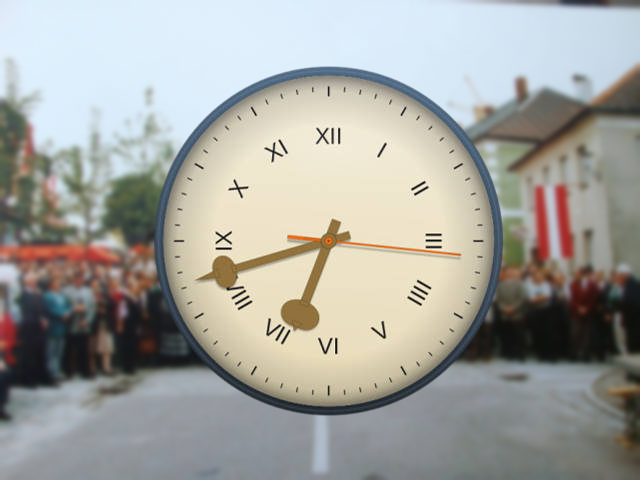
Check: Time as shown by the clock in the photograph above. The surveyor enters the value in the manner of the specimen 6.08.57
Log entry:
6.42.16
